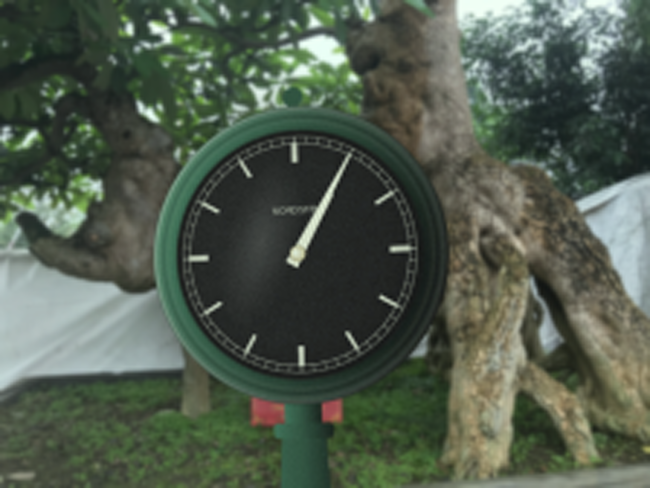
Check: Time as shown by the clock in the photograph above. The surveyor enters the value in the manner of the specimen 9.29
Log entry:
1.05
